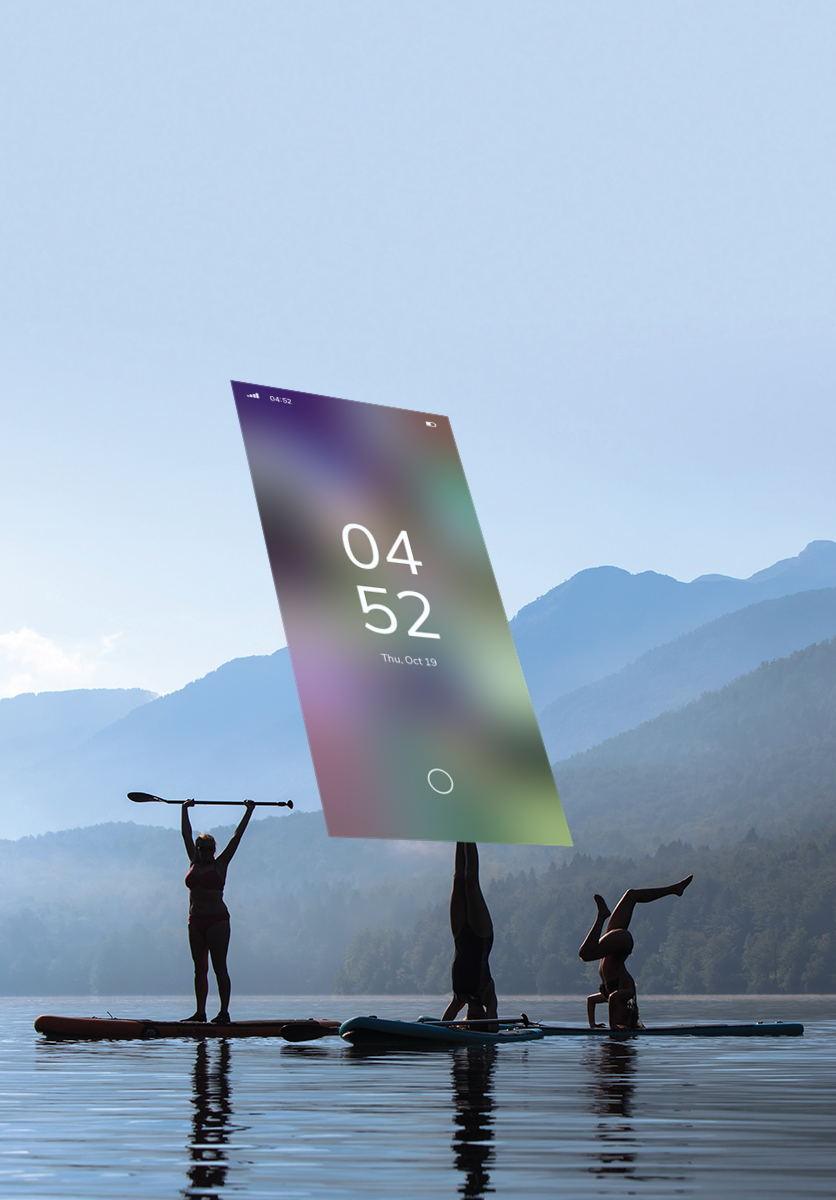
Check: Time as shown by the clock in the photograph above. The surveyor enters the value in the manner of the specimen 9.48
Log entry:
4.52
